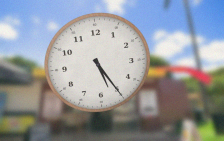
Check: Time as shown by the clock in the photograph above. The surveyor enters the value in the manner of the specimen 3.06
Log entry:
5.25
